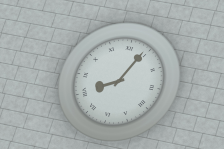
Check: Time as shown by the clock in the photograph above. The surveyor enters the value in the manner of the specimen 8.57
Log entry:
8.04
